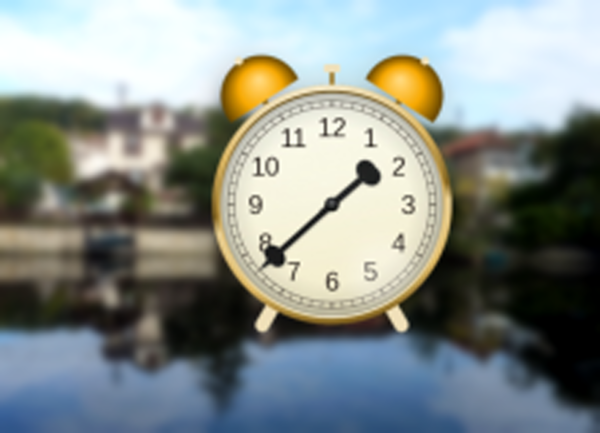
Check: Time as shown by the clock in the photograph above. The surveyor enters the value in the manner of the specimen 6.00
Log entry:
1.38
